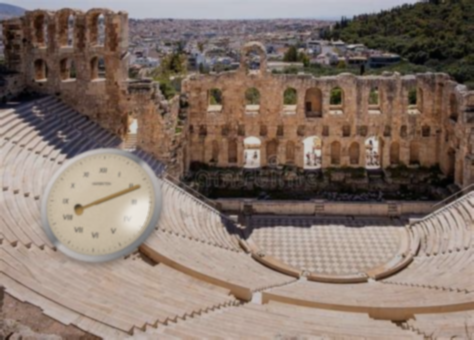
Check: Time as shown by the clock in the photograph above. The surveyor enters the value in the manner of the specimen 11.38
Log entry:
8.11
